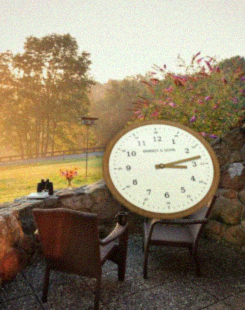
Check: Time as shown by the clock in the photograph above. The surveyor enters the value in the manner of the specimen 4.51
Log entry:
3.13
